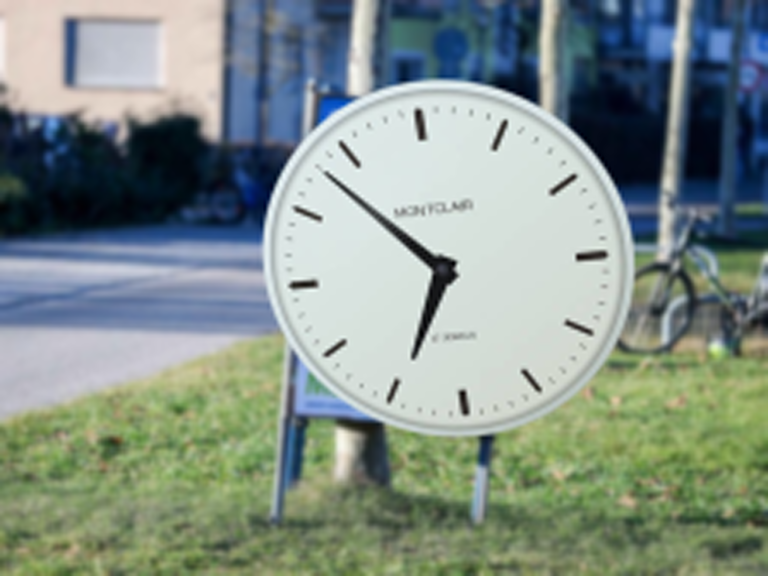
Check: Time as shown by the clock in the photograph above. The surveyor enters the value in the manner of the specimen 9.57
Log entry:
6.53
